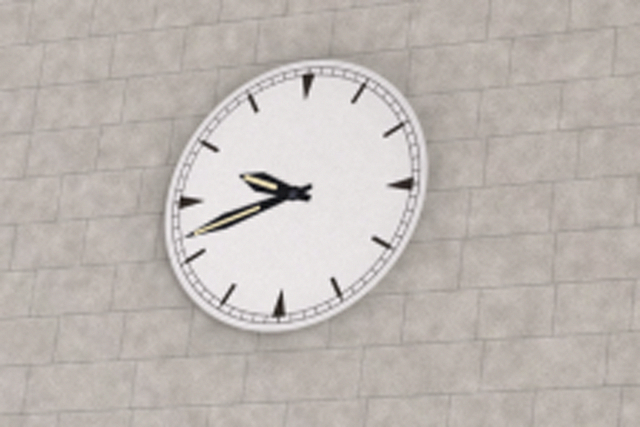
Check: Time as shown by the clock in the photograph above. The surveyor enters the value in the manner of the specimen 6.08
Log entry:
9.42
